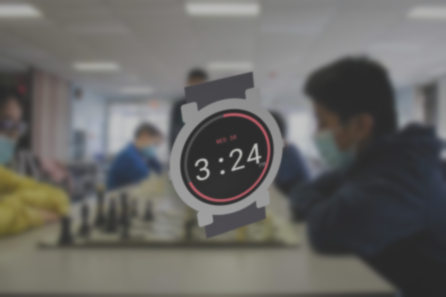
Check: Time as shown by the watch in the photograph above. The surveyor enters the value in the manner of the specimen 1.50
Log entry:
3.24
